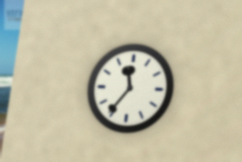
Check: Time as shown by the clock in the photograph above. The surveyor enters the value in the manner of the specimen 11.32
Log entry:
11.36
